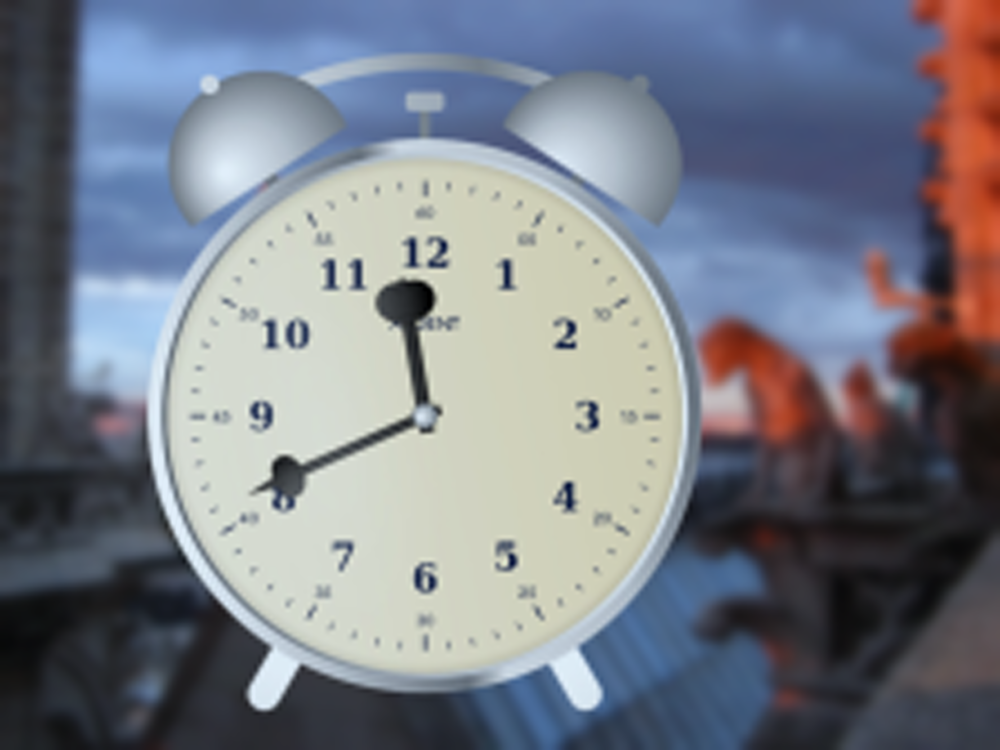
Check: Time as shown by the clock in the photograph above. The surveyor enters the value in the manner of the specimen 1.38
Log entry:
11.41
